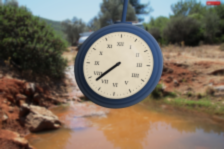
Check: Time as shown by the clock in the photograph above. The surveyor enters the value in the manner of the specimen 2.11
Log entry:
7.38
